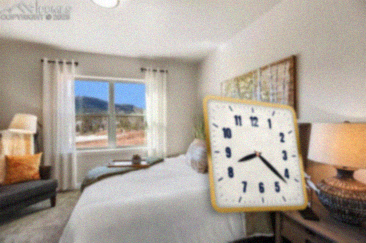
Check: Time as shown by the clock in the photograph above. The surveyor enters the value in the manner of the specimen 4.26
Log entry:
8.22
